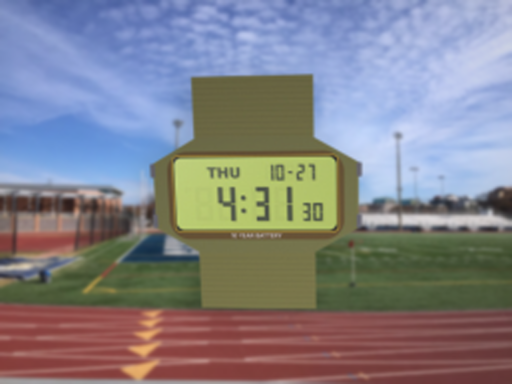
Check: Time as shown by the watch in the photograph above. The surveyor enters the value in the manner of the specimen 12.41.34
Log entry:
4.31.30
